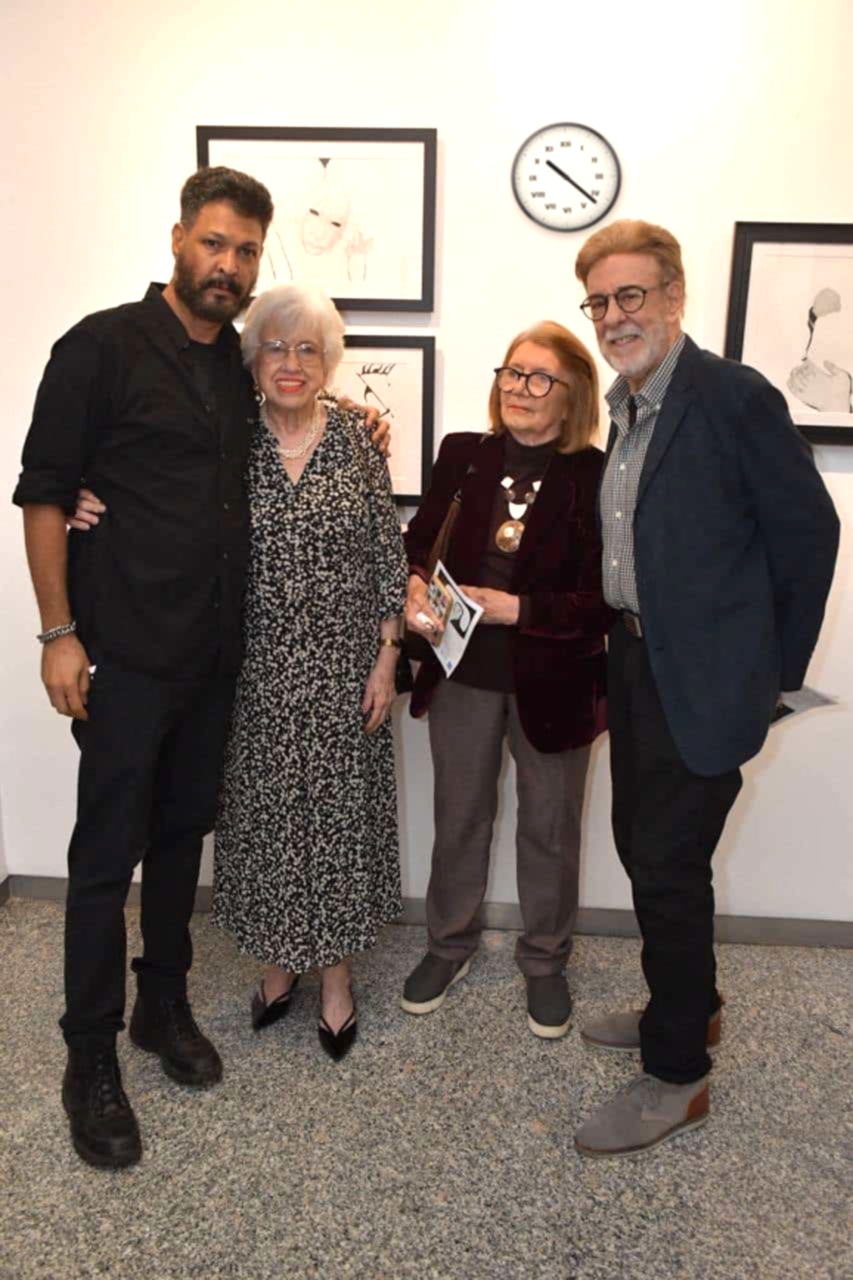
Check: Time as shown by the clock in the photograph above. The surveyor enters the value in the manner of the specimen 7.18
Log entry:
10.22
